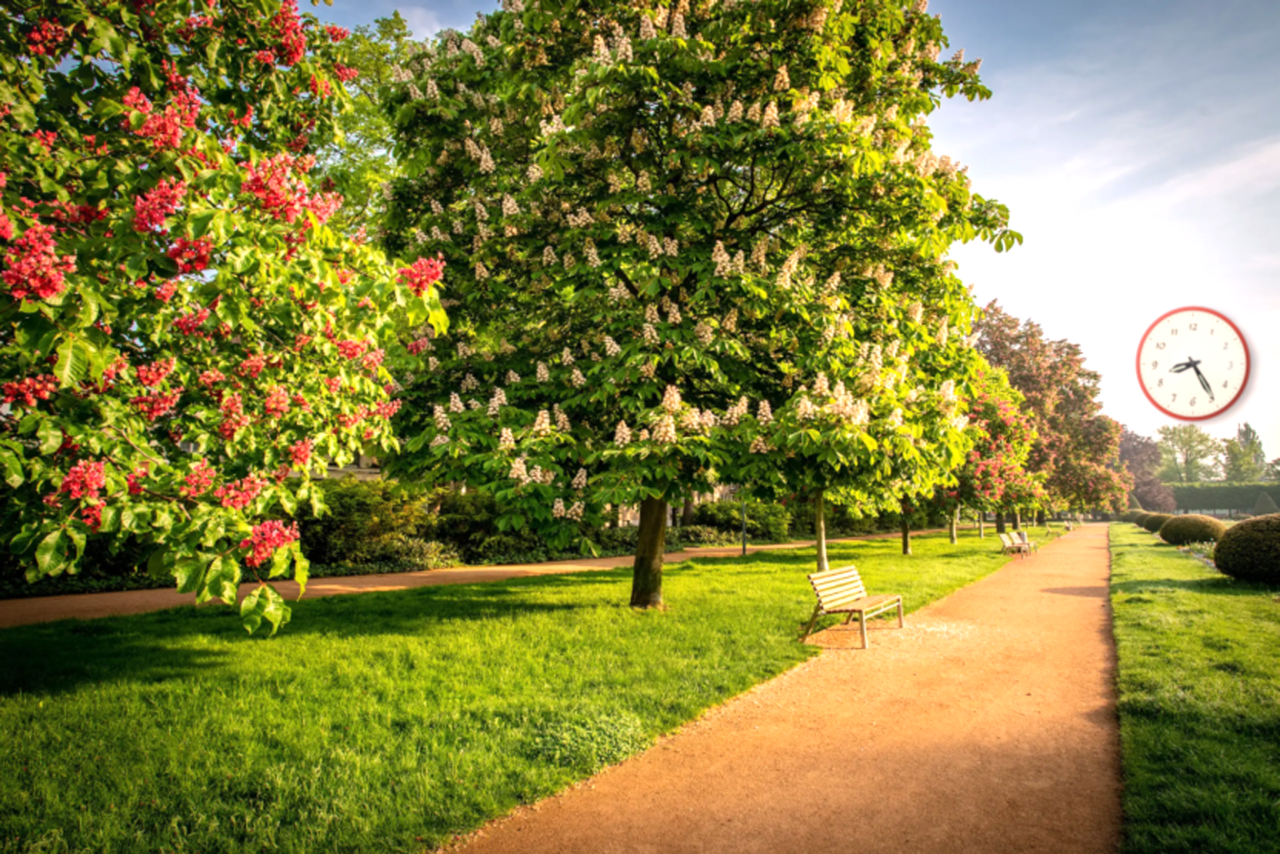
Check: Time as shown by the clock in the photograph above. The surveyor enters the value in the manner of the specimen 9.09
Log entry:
8.25
